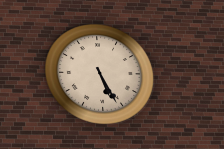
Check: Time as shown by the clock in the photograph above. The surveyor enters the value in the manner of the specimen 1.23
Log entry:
5.26
